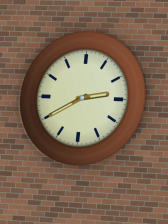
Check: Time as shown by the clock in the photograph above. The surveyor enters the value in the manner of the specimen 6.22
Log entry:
2.40
